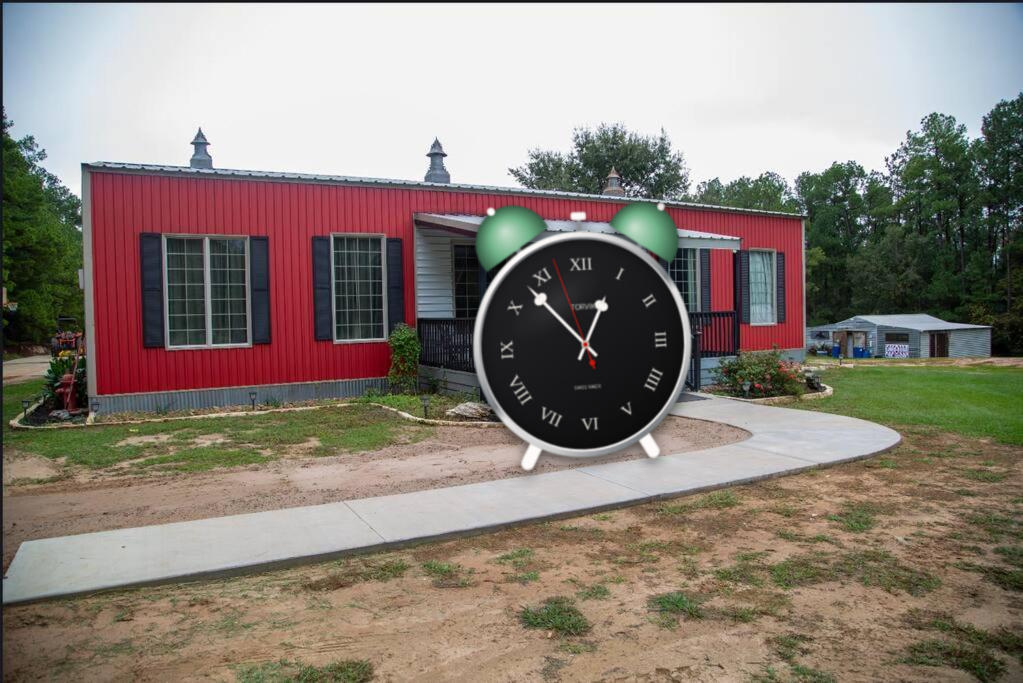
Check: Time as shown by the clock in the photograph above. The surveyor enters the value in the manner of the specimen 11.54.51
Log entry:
12.52.57
